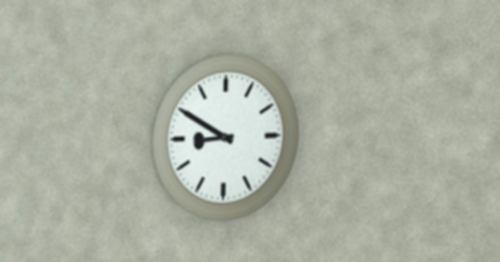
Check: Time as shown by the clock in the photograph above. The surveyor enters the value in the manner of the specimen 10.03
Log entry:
8.50
